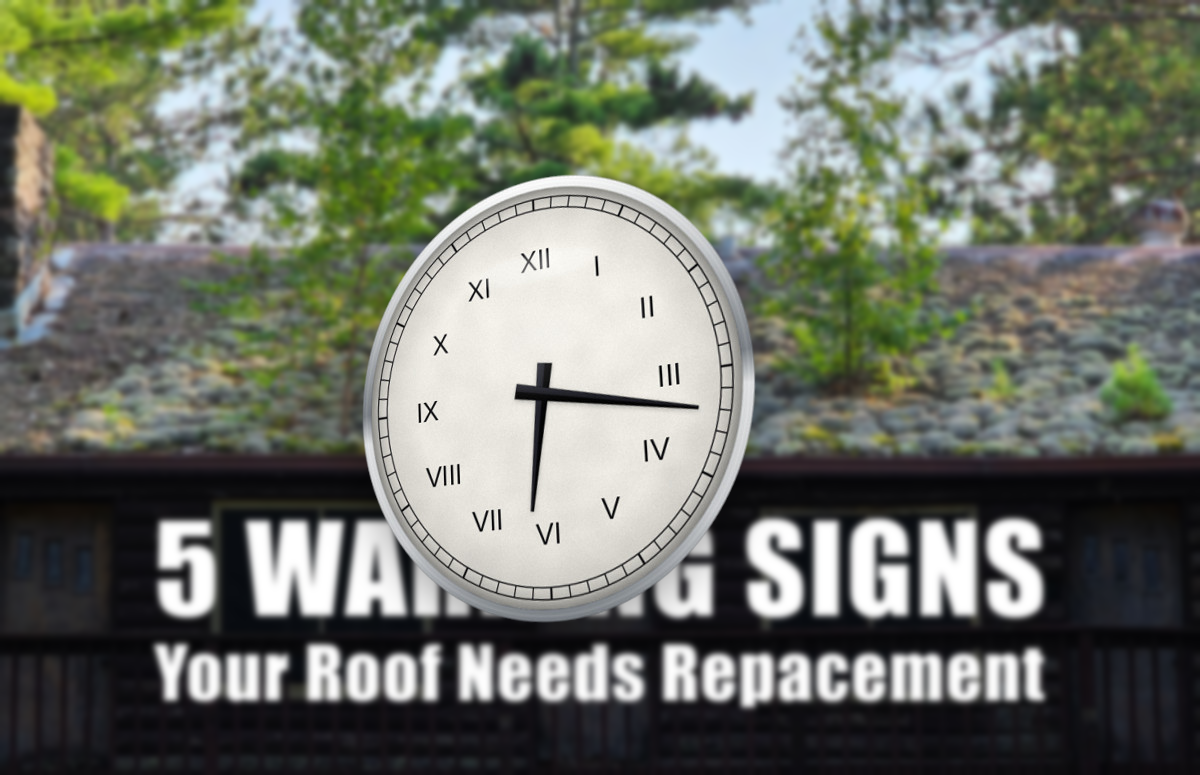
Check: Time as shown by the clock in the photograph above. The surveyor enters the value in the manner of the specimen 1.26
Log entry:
6.17
